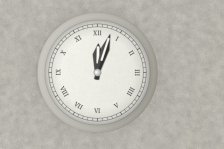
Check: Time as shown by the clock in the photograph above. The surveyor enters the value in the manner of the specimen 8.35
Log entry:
12.03
